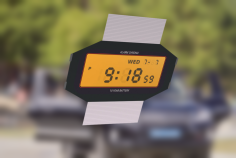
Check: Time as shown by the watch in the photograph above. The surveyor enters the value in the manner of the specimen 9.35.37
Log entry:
9.18.59
